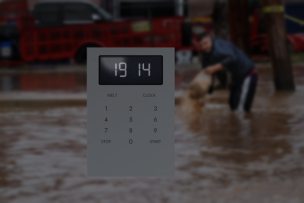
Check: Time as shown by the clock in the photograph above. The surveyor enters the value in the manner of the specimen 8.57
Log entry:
19.14
